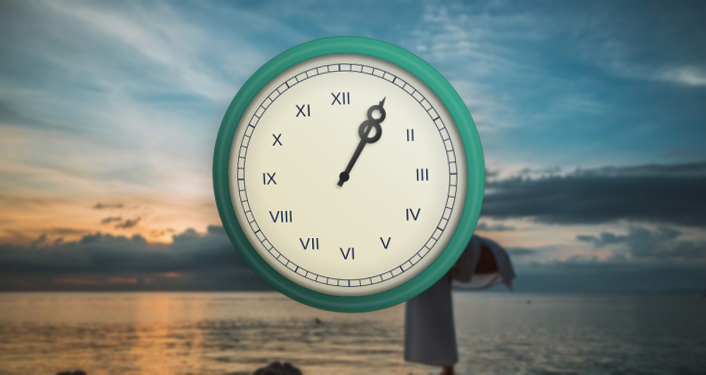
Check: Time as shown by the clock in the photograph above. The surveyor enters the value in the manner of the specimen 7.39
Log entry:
1.05
